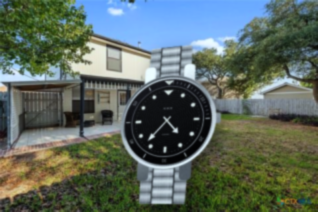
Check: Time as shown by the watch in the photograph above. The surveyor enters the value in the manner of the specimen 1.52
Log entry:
4.37
